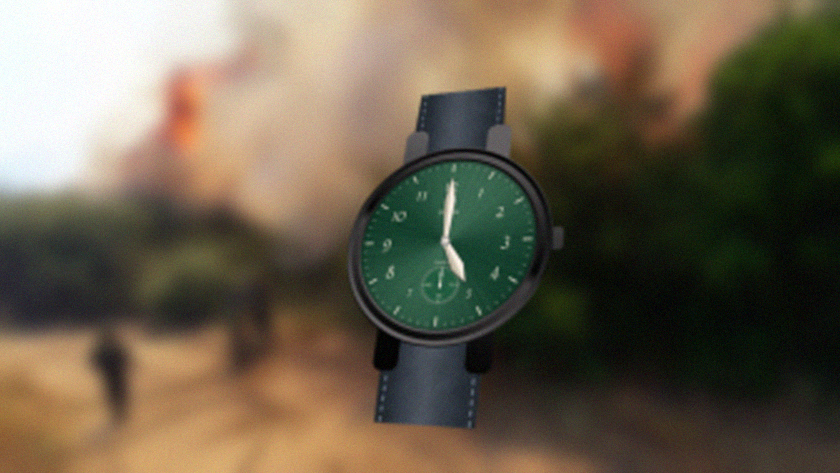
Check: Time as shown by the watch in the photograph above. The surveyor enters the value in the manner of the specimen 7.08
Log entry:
5.00
